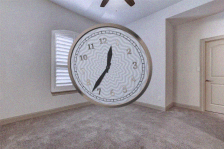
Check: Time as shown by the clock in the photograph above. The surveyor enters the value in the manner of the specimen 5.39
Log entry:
12.37
